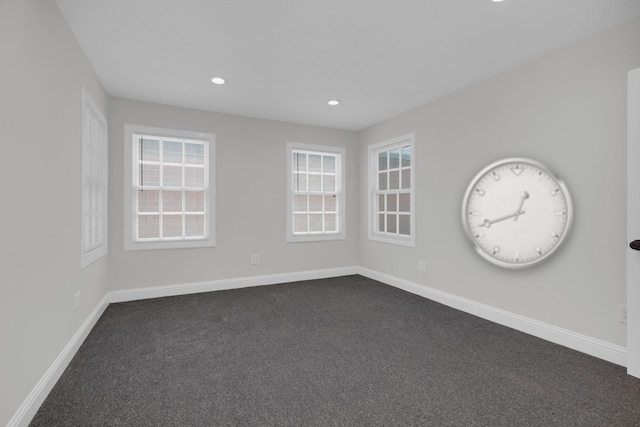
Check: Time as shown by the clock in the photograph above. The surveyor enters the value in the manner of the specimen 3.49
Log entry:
12.42
